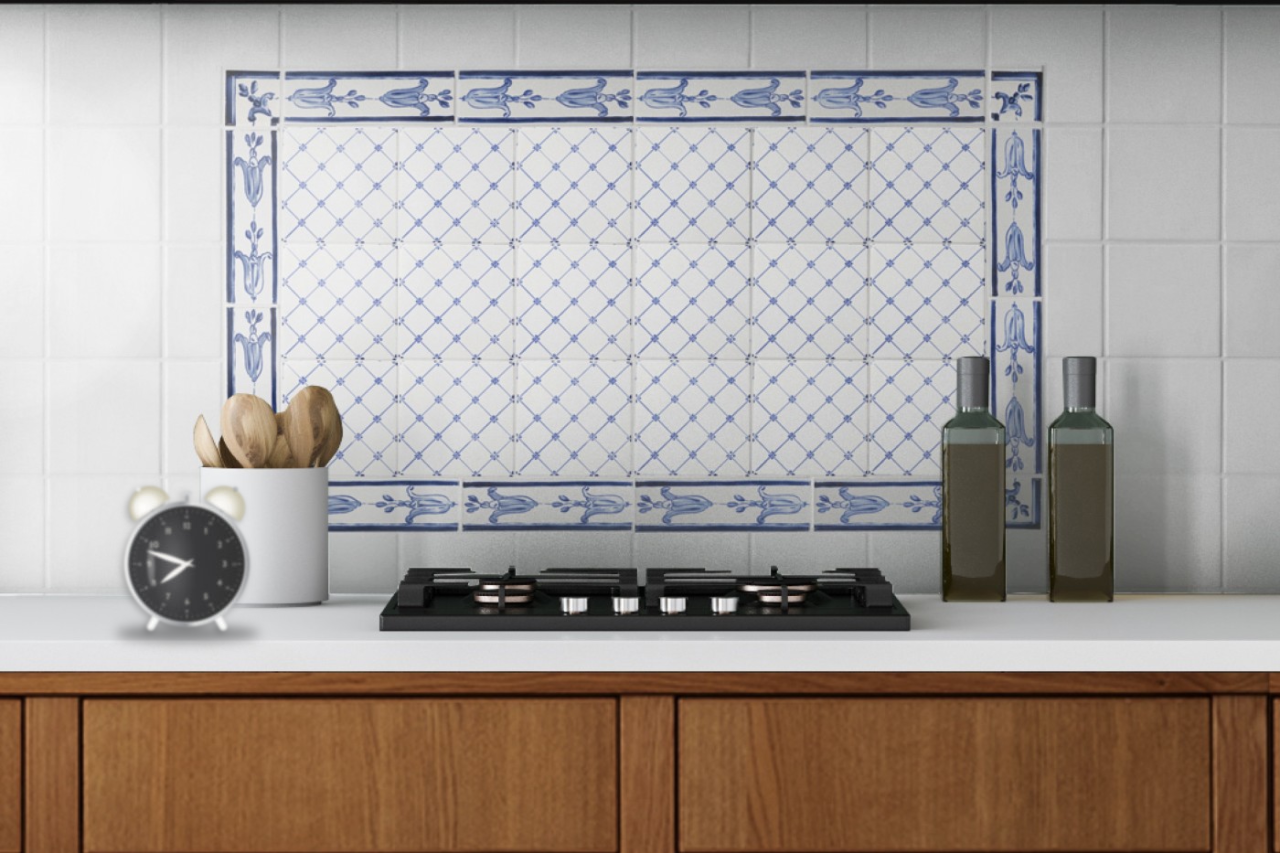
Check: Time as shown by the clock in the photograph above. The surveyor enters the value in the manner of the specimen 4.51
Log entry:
7.48
